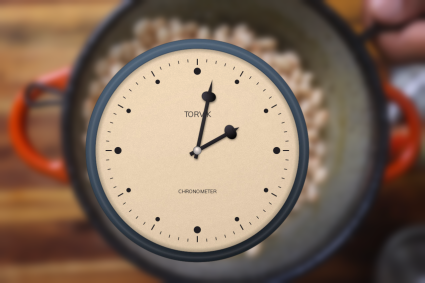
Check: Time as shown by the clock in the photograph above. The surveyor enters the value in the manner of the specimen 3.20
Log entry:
2.02
